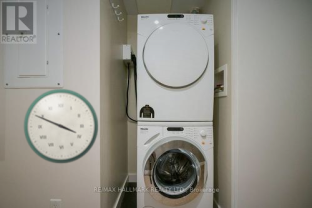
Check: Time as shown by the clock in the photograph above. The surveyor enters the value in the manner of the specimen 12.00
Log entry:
3.49
